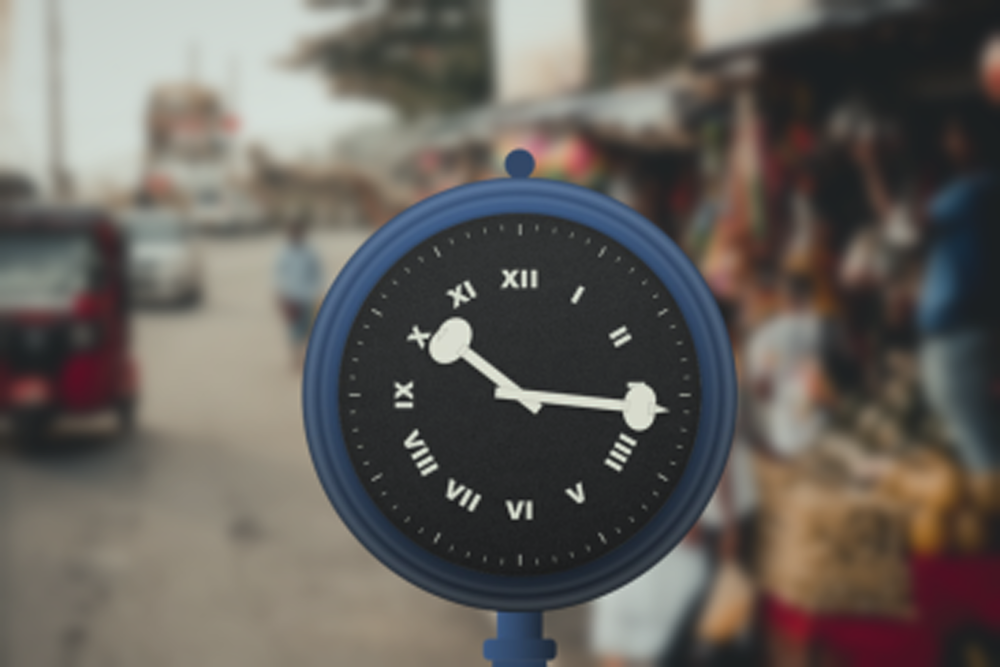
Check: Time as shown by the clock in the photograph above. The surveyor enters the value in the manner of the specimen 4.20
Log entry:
10.16
